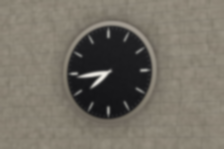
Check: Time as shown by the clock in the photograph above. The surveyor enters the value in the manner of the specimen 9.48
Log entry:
7.44
